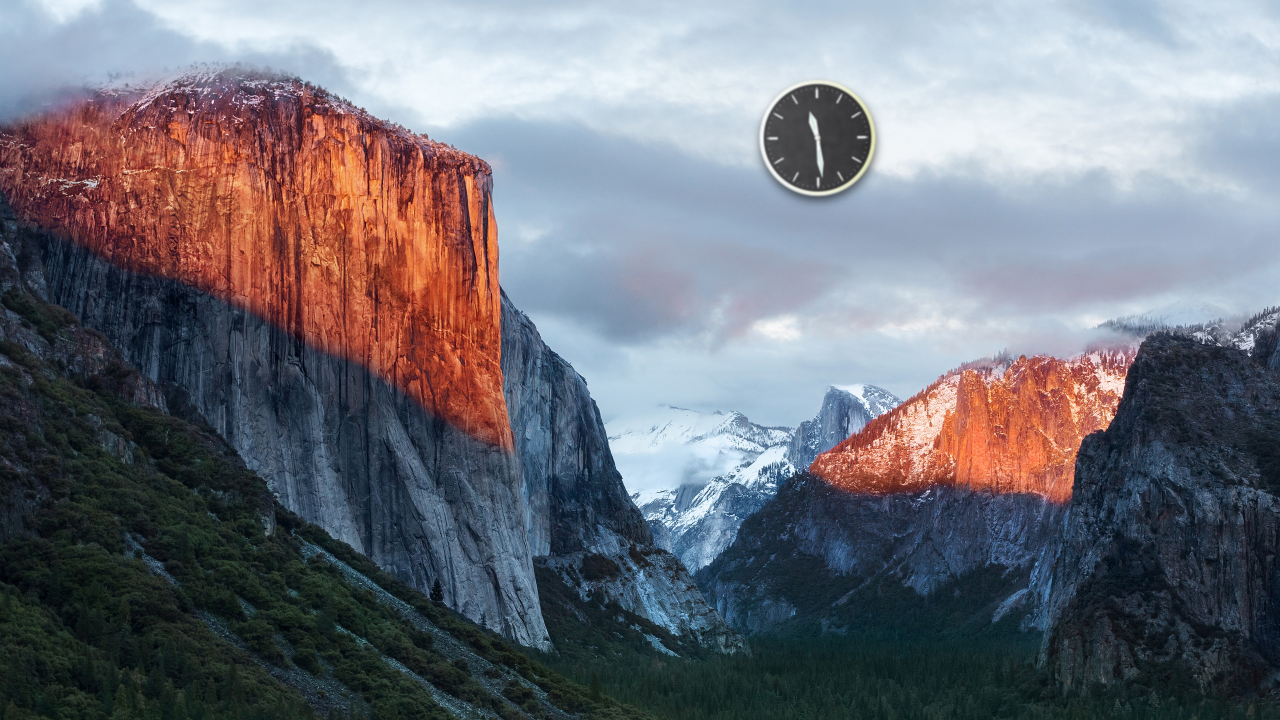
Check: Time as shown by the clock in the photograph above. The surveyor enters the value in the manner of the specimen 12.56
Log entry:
11.29
